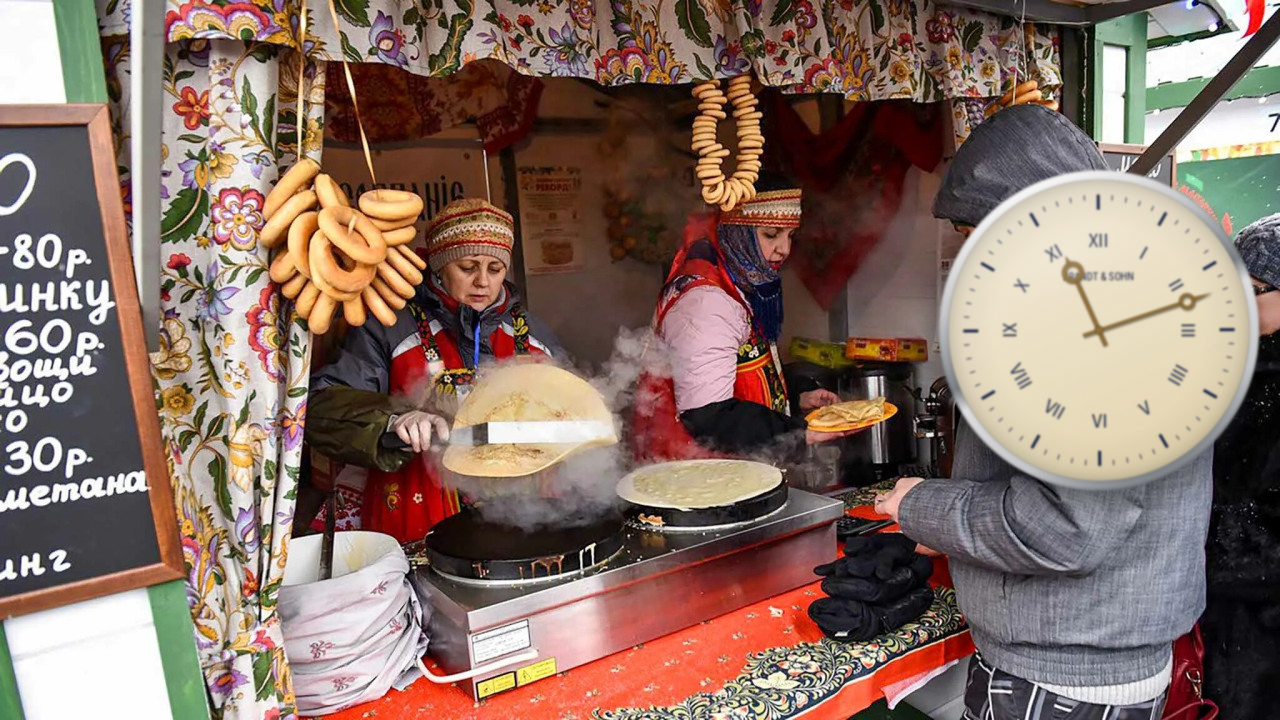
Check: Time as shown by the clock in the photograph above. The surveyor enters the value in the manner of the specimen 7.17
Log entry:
11.12
